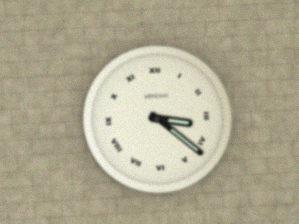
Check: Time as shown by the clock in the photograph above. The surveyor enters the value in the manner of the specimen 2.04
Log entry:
3.22
